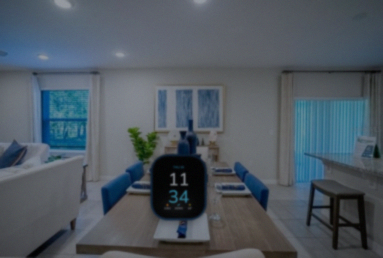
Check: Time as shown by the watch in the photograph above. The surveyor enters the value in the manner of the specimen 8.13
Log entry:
11.34
